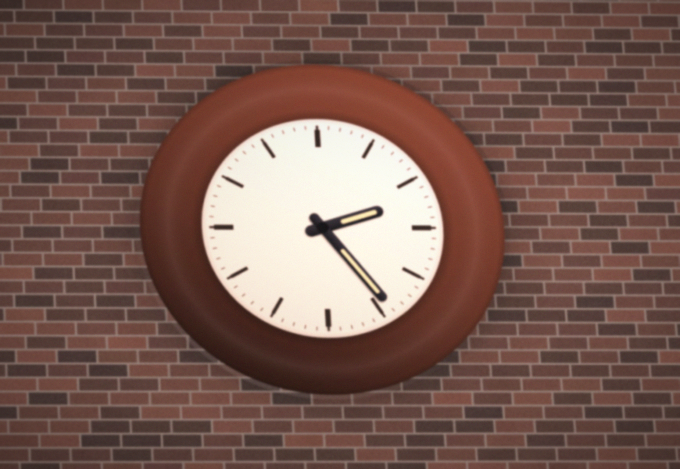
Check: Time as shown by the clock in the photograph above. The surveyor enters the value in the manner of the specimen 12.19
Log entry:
2.24
